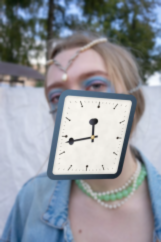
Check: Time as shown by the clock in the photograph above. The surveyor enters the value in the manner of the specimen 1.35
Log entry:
11.43
